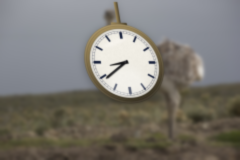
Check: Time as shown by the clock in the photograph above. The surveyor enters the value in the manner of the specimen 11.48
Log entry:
8.39
